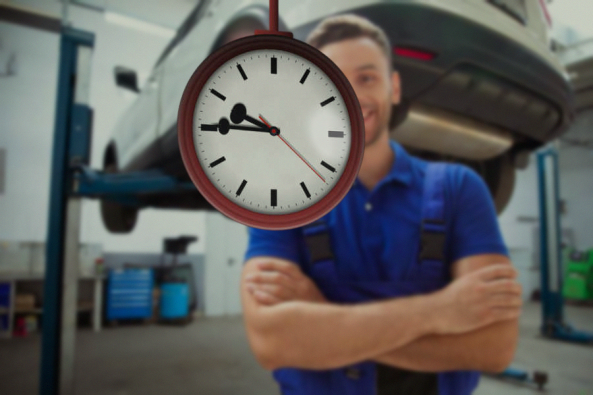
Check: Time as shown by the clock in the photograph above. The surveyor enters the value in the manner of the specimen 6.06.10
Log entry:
9.45.22
